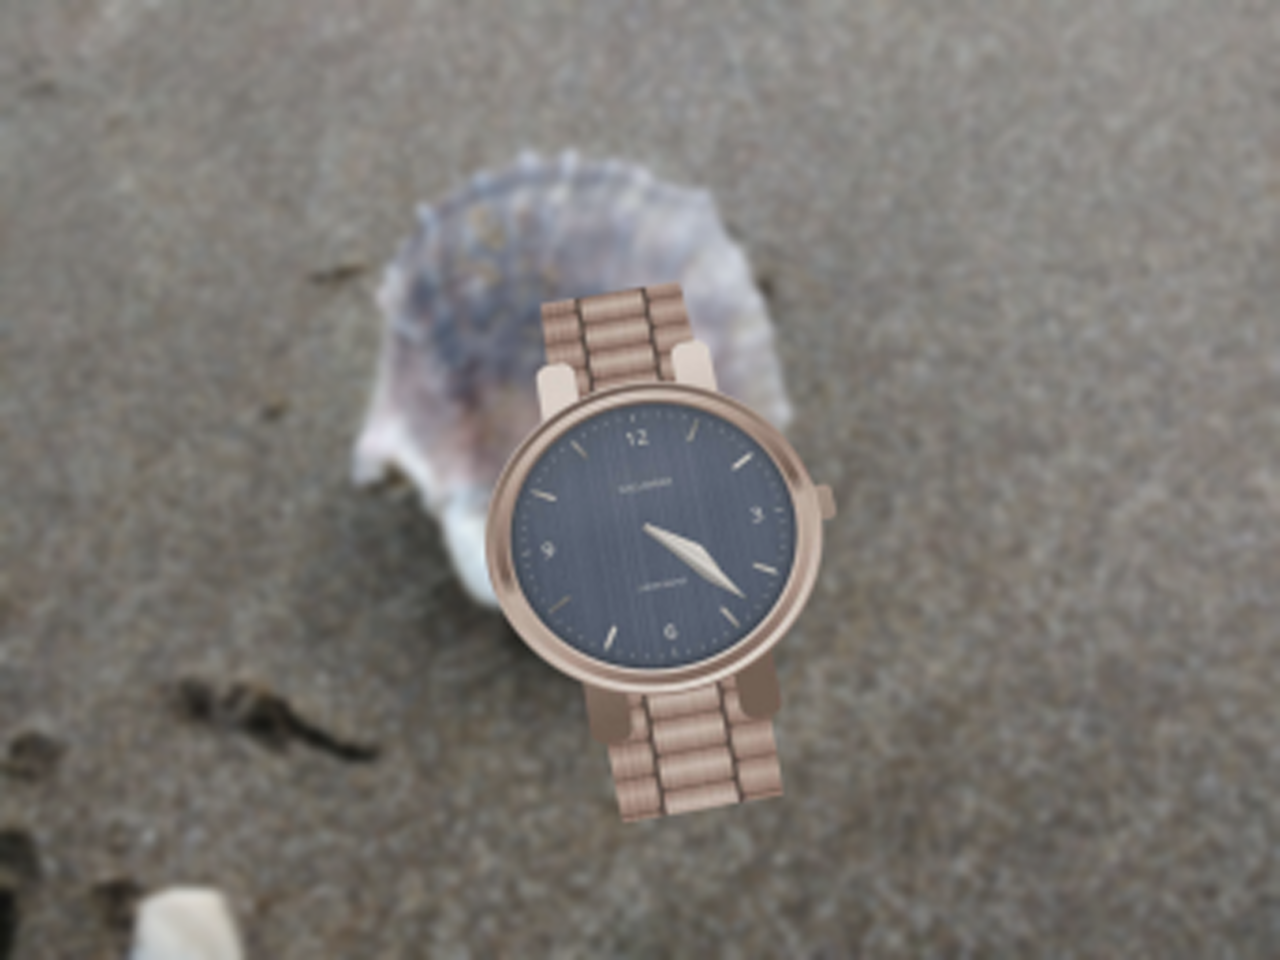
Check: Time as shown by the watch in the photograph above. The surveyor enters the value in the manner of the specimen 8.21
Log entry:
4.23
